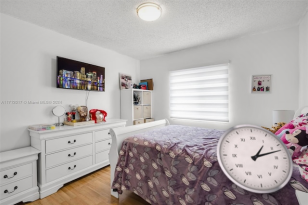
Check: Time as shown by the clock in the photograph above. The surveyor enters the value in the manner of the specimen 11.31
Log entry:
1.12
